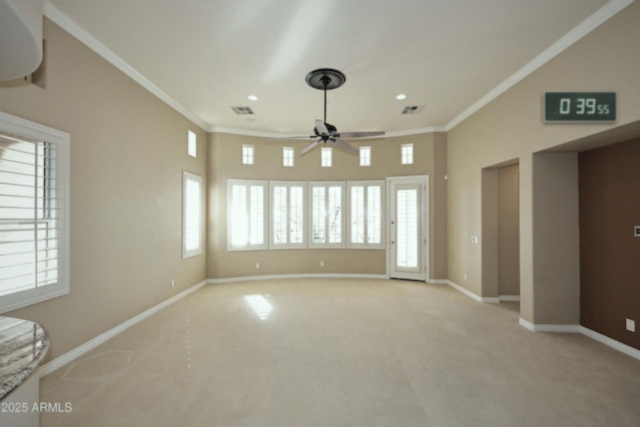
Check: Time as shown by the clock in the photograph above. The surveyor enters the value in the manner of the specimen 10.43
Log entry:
0.39
